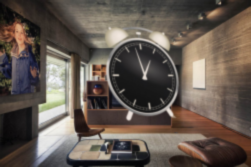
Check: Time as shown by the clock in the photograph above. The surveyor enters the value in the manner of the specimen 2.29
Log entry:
12.58
